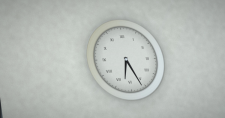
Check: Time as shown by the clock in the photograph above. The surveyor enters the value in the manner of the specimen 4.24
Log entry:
6.26
